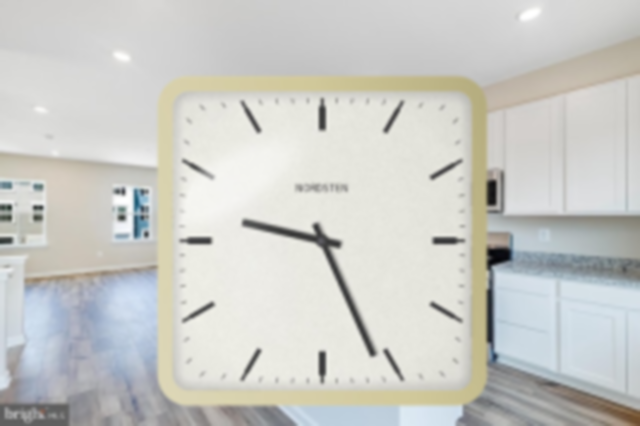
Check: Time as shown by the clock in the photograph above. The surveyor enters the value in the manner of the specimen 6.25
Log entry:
9.26
